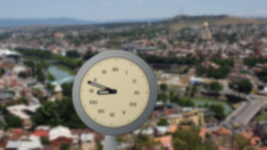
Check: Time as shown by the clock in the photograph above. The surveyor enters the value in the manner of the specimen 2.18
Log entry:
8.48
